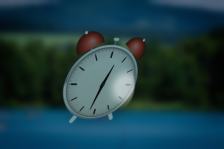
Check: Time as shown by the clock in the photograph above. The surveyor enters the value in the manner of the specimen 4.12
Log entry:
12.32
